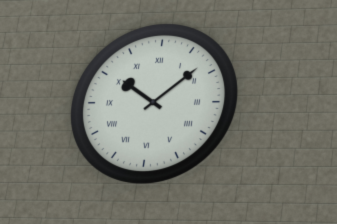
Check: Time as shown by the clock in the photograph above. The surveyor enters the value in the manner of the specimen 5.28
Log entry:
10.08
